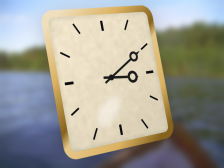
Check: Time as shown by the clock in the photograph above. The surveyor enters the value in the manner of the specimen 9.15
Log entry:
3.10
